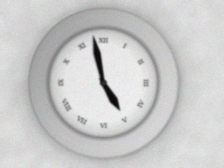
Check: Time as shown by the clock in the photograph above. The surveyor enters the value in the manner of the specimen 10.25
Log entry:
4.58
